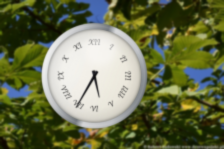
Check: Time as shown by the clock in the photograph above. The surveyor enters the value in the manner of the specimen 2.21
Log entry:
5.35
